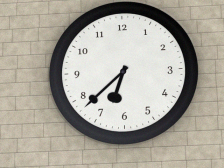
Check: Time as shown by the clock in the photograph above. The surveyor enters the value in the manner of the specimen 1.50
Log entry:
6.38
